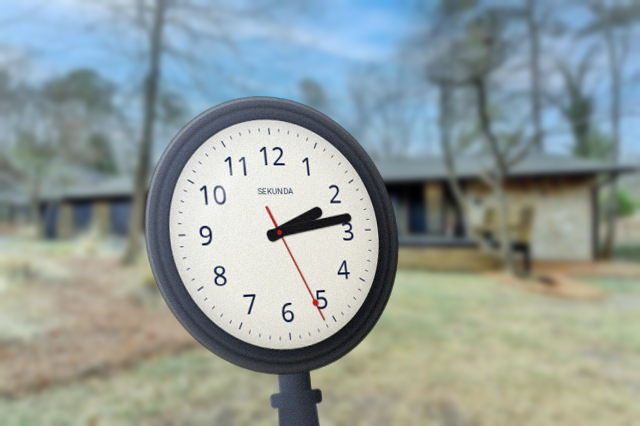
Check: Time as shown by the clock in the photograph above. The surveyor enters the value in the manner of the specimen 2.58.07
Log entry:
2.13.26
